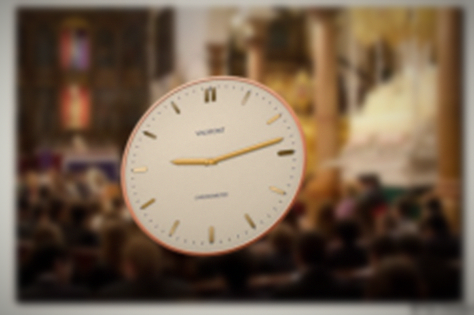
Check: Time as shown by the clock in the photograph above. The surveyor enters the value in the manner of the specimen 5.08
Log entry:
9.13
